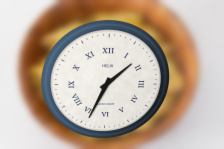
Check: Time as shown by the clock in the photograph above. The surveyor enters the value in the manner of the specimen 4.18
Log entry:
1.34
